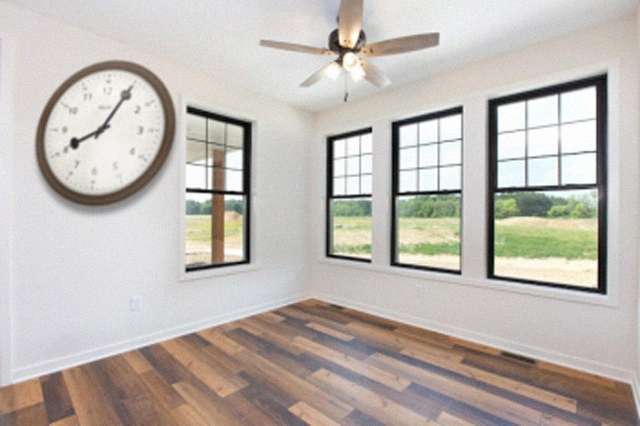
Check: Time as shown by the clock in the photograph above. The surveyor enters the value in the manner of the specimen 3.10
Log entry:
8.05
